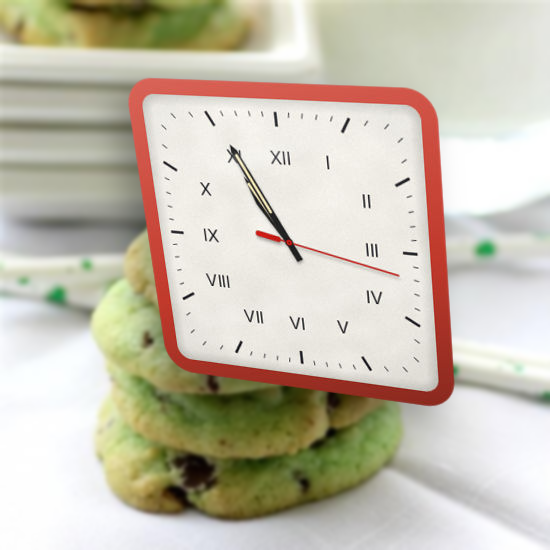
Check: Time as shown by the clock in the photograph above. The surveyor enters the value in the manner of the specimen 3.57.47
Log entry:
10.55.17
